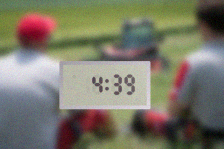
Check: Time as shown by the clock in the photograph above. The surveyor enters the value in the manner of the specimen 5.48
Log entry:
4.39
